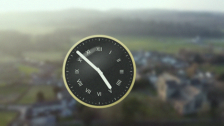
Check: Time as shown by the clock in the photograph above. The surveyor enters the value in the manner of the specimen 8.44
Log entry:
4.52
